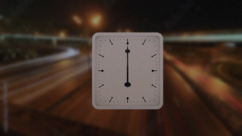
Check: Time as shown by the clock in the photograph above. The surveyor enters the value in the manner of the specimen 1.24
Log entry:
6.00
